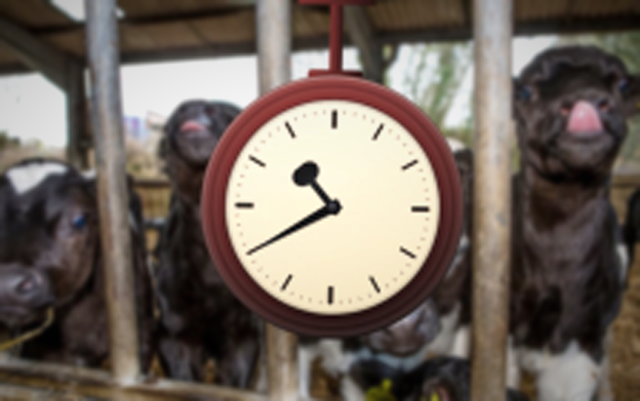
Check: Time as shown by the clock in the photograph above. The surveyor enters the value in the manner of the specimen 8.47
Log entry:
10.40
